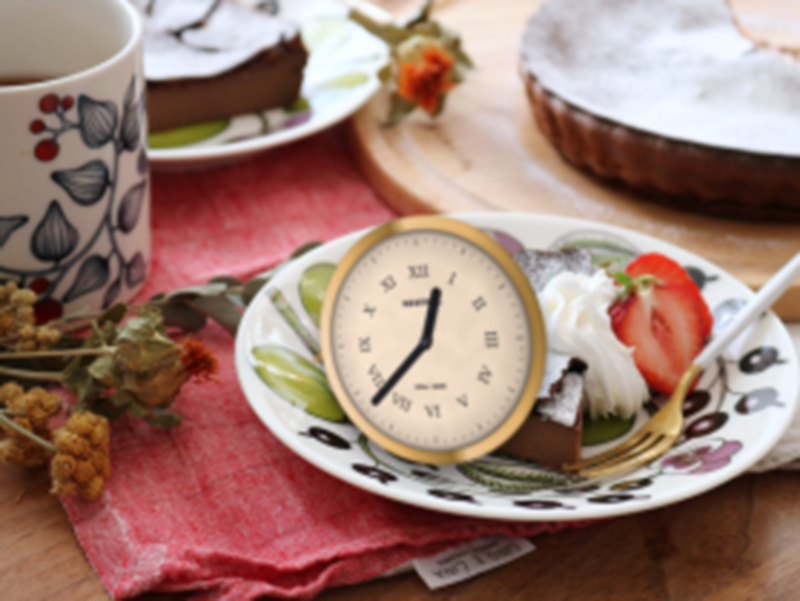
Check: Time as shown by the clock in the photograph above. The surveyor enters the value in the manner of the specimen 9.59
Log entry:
12.38
